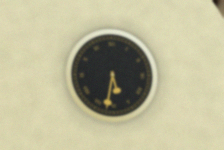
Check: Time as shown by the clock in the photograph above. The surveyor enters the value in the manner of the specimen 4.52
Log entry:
5.32
